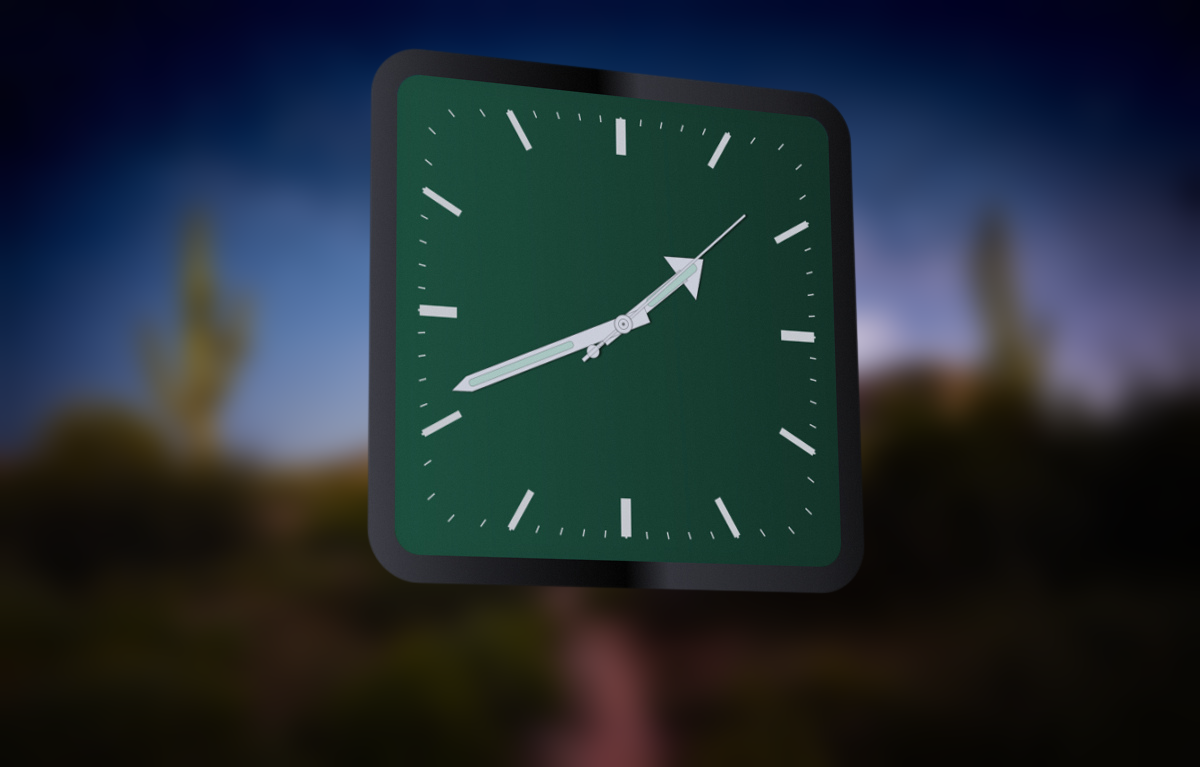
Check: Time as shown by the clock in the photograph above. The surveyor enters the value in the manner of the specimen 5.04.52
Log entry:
1.41.08
